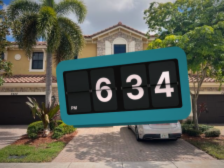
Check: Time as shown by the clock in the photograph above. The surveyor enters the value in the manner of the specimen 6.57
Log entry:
6.34
